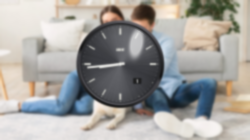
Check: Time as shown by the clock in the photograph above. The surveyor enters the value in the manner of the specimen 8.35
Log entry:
8.44
